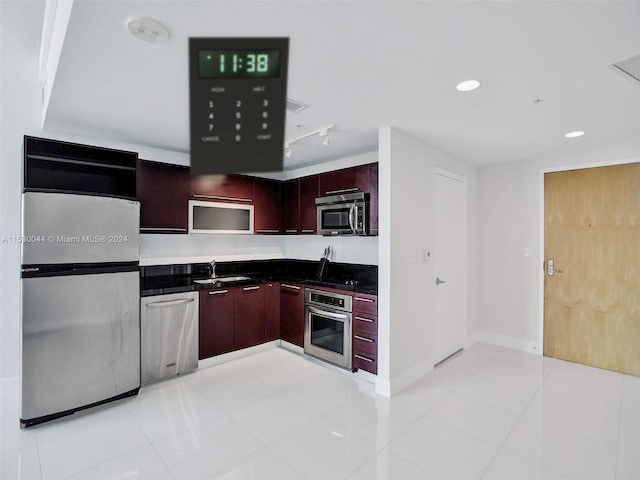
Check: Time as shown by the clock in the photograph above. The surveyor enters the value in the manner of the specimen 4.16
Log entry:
11.38
